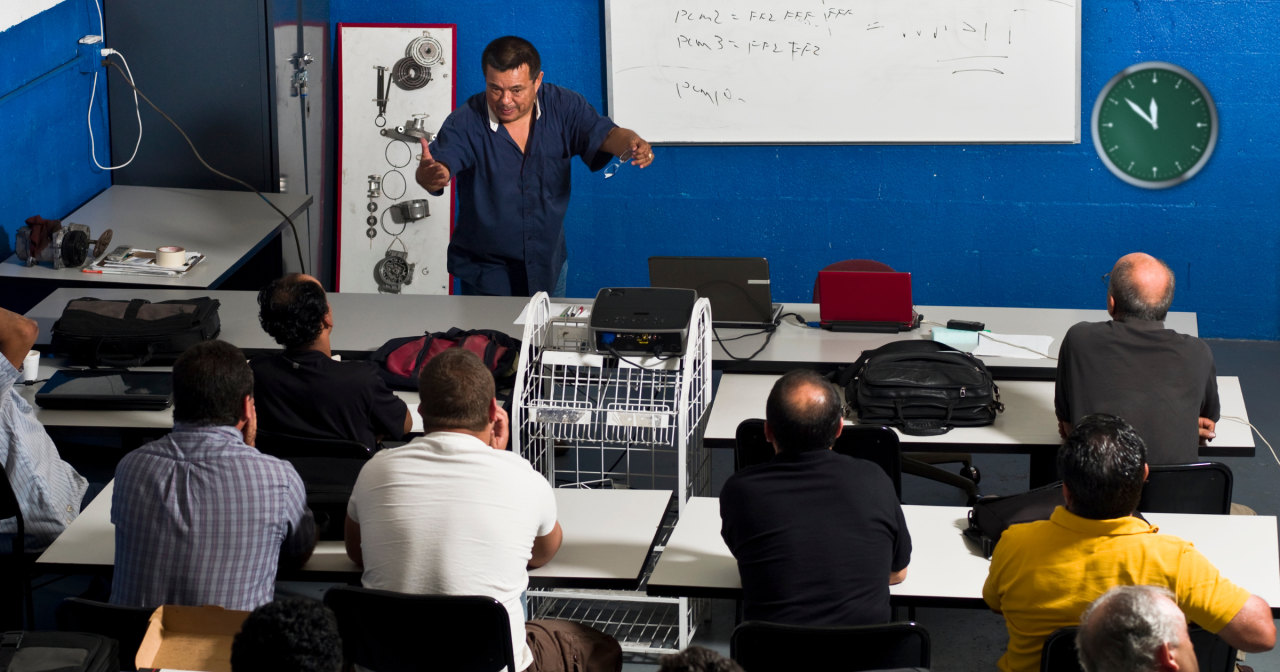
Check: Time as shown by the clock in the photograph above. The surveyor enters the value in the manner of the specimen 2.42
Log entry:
11.52
